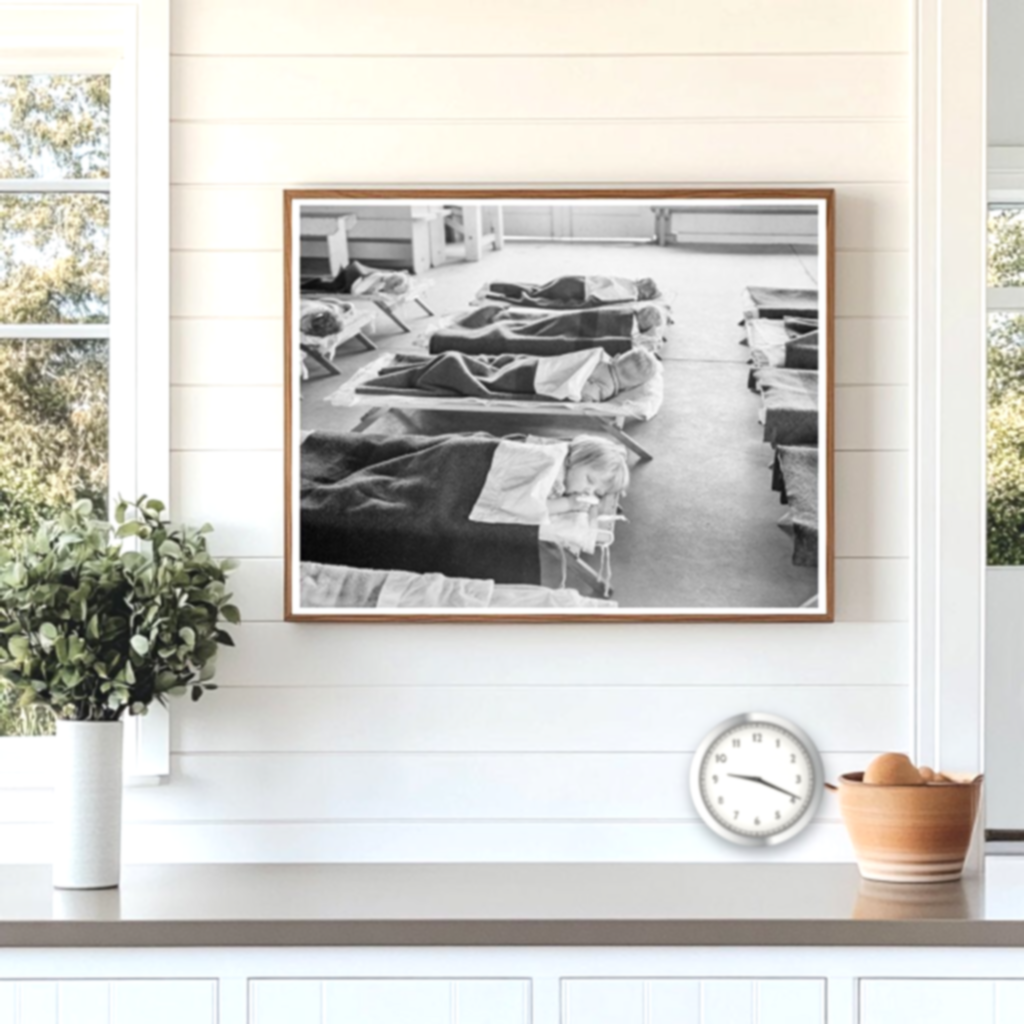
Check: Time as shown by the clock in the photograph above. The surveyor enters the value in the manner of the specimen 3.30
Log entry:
9.19
